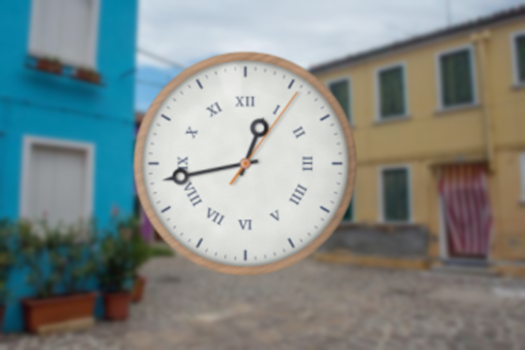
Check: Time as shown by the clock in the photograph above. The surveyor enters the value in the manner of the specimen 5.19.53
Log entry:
12.43.06
